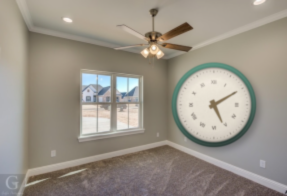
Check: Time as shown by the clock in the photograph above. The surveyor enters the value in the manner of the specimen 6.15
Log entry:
5.10
